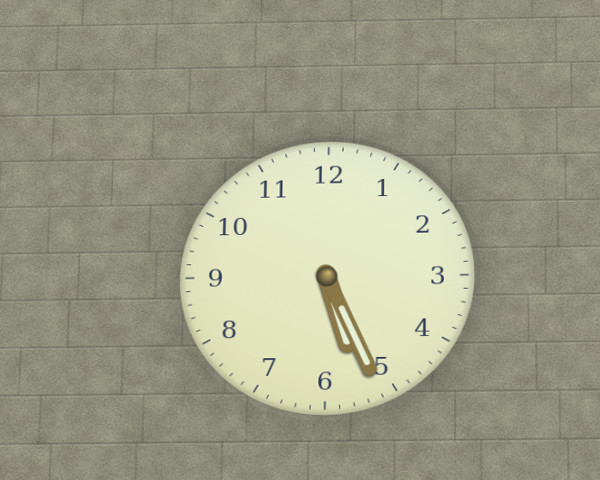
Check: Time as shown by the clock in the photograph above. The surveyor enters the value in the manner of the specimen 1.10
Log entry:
5.26
